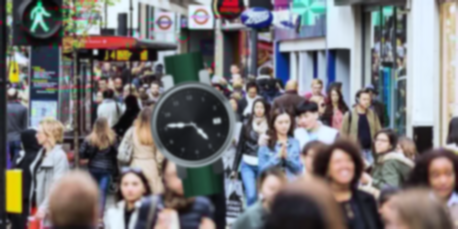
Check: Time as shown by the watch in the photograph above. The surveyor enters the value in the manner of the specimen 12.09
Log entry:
4.46
